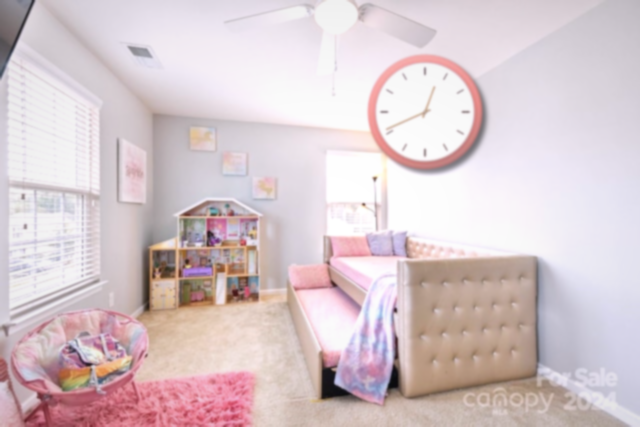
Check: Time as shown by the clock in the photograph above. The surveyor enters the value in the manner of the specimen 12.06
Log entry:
12.41
